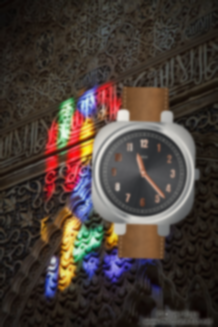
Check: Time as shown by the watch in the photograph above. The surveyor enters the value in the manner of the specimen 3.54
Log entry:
11.23
